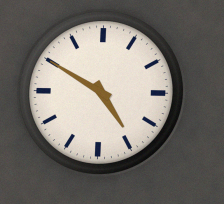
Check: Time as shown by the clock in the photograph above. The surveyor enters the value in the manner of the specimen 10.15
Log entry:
4.50
